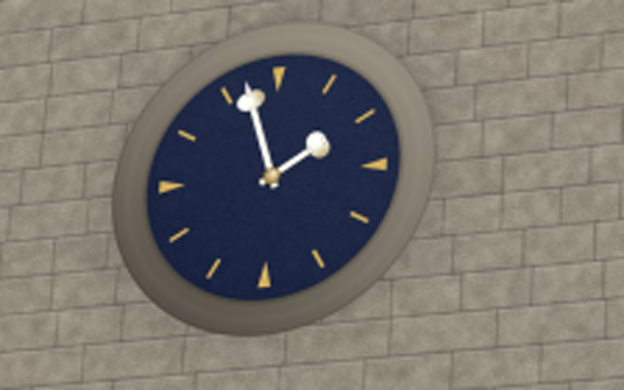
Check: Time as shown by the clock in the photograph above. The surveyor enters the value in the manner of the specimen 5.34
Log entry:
1.57
